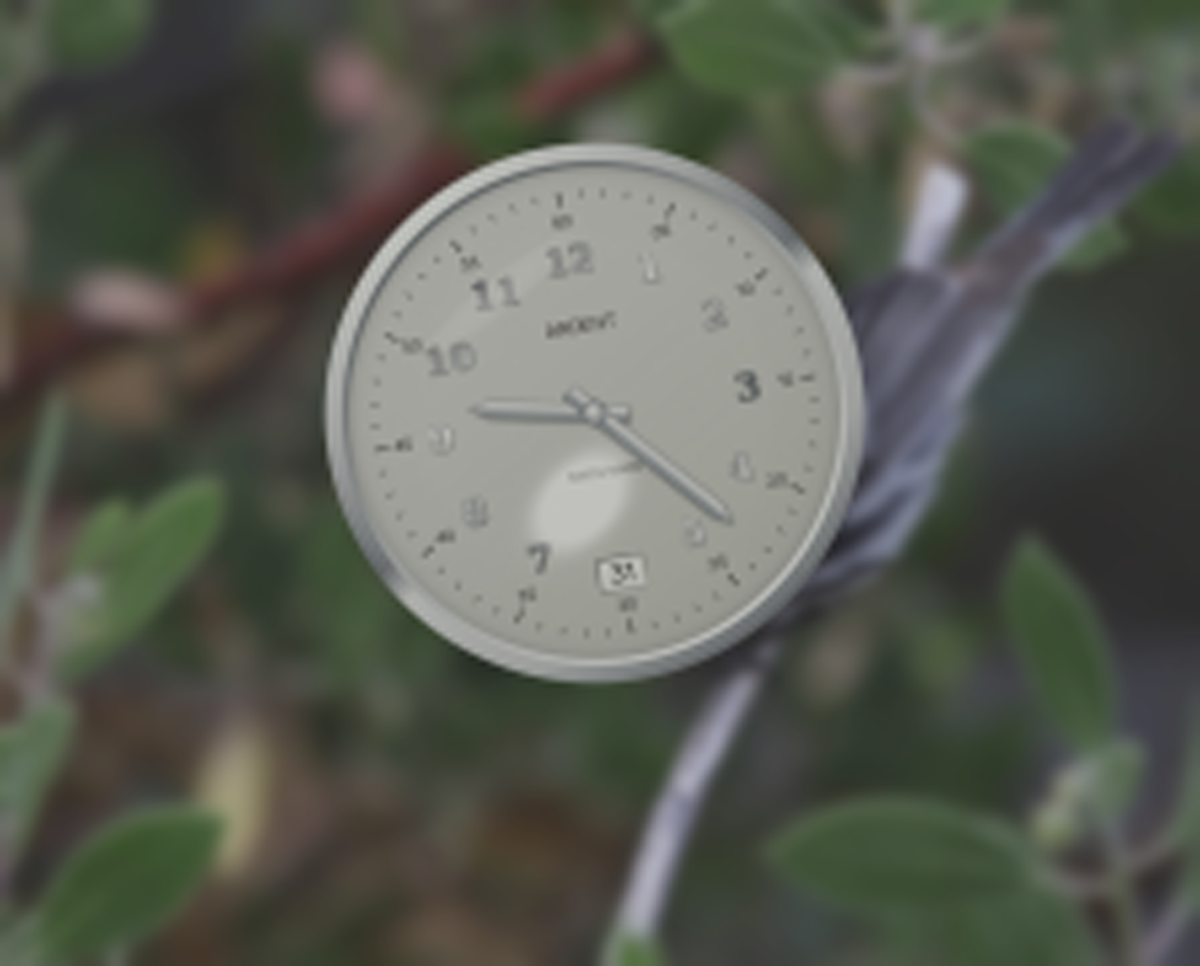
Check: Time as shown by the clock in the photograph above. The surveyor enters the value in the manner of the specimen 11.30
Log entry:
9.23
